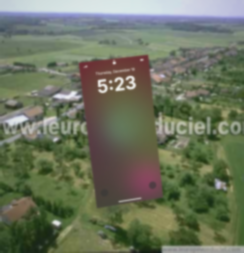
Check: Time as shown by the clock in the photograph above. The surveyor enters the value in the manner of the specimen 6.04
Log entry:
5.23
